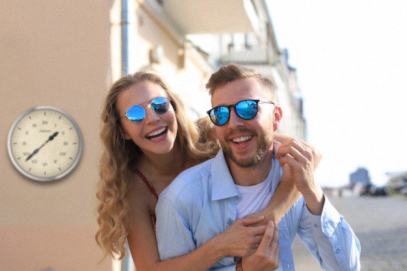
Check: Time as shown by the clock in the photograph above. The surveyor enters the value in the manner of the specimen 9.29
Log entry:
1.38
